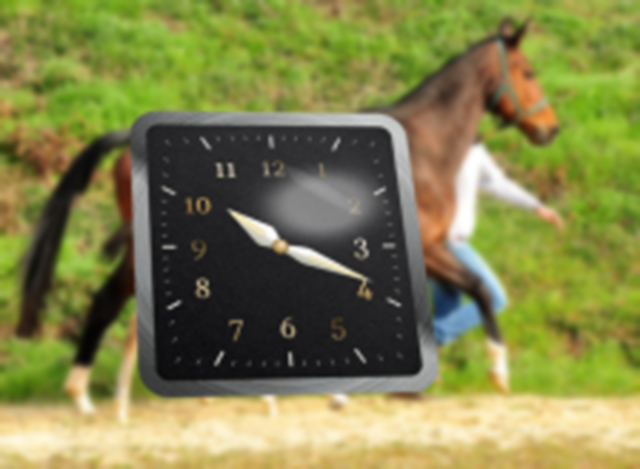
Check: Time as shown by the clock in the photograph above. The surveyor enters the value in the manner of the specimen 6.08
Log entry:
10.19
